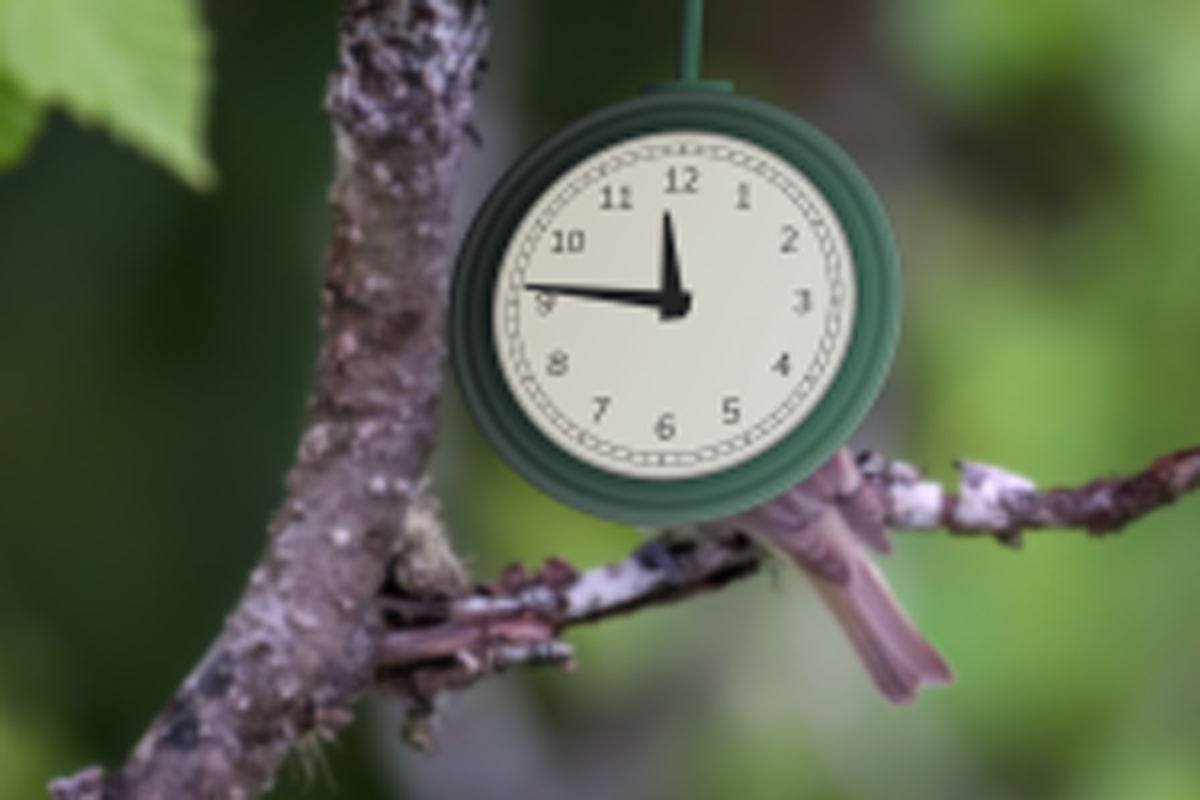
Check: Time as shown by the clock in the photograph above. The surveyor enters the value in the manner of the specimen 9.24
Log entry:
11.46
